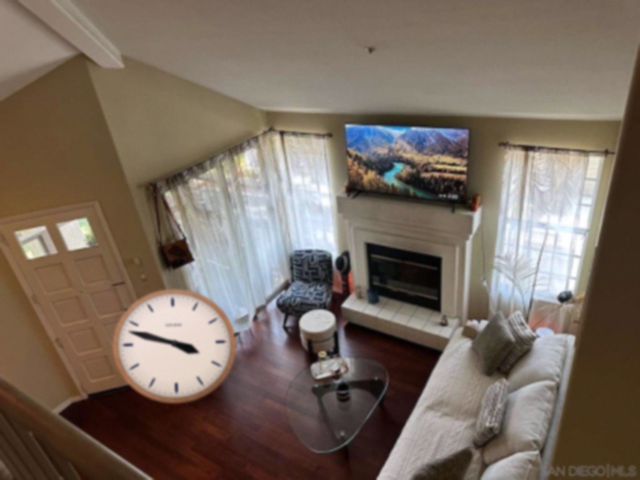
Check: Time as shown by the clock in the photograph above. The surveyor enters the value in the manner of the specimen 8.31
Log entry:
3.48
